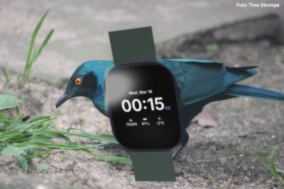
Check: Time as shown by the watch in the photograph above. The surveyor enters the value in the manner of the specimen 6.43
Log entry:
0.15
